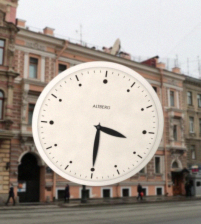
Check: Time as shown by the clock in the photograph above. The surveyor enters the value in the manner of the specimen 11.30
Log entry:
3.30
